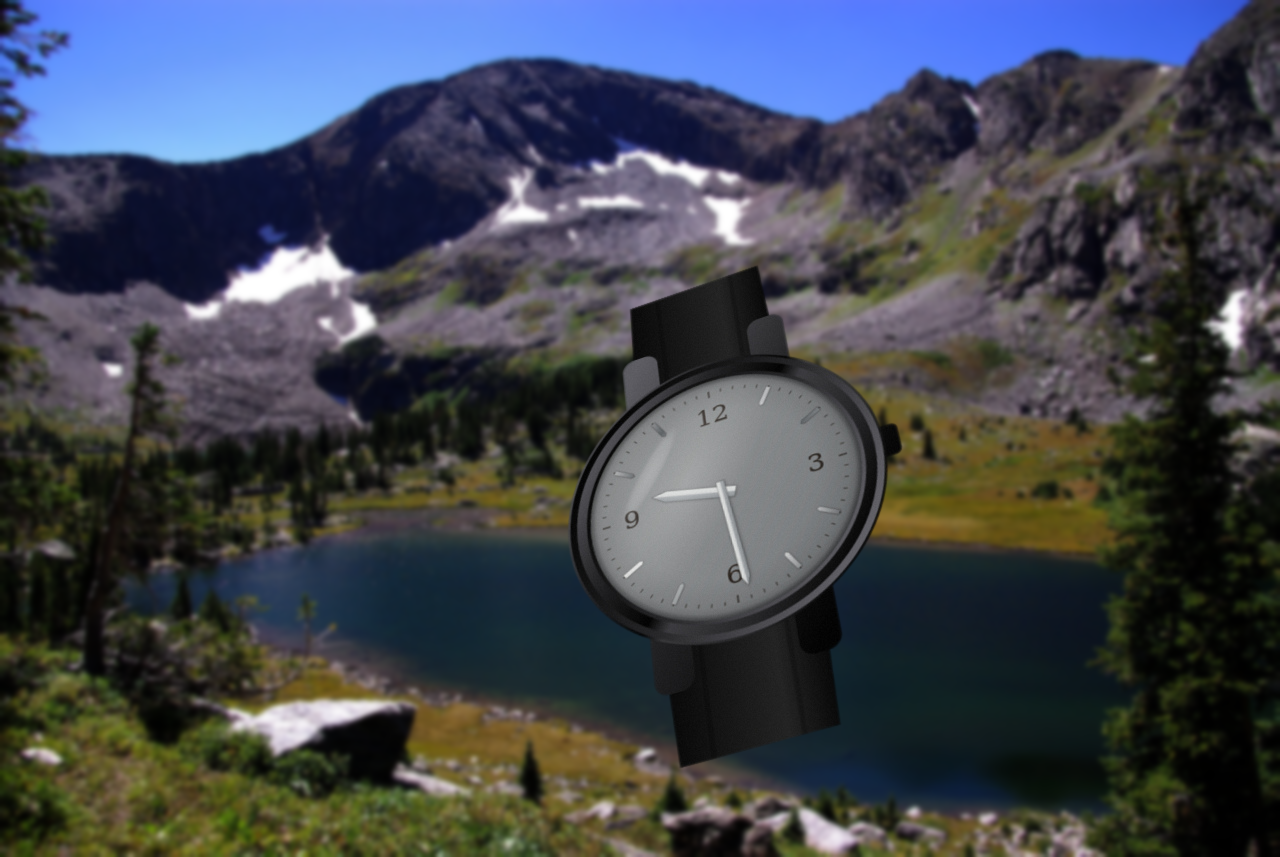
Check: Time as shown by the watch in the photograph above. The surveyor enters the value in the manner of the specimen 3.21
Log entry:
9.29
